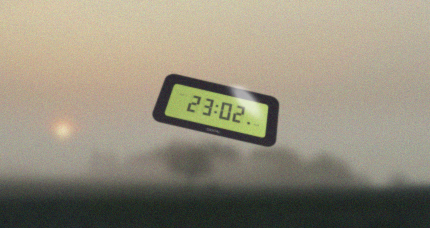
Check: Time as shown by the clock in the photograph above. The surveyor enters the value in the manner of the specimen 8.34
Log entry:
23.02
